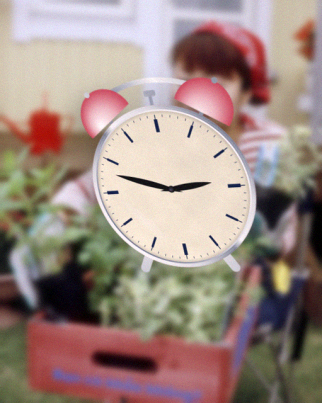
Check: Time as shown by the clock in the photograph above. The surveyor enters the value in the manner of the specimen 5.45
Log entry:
2.48
